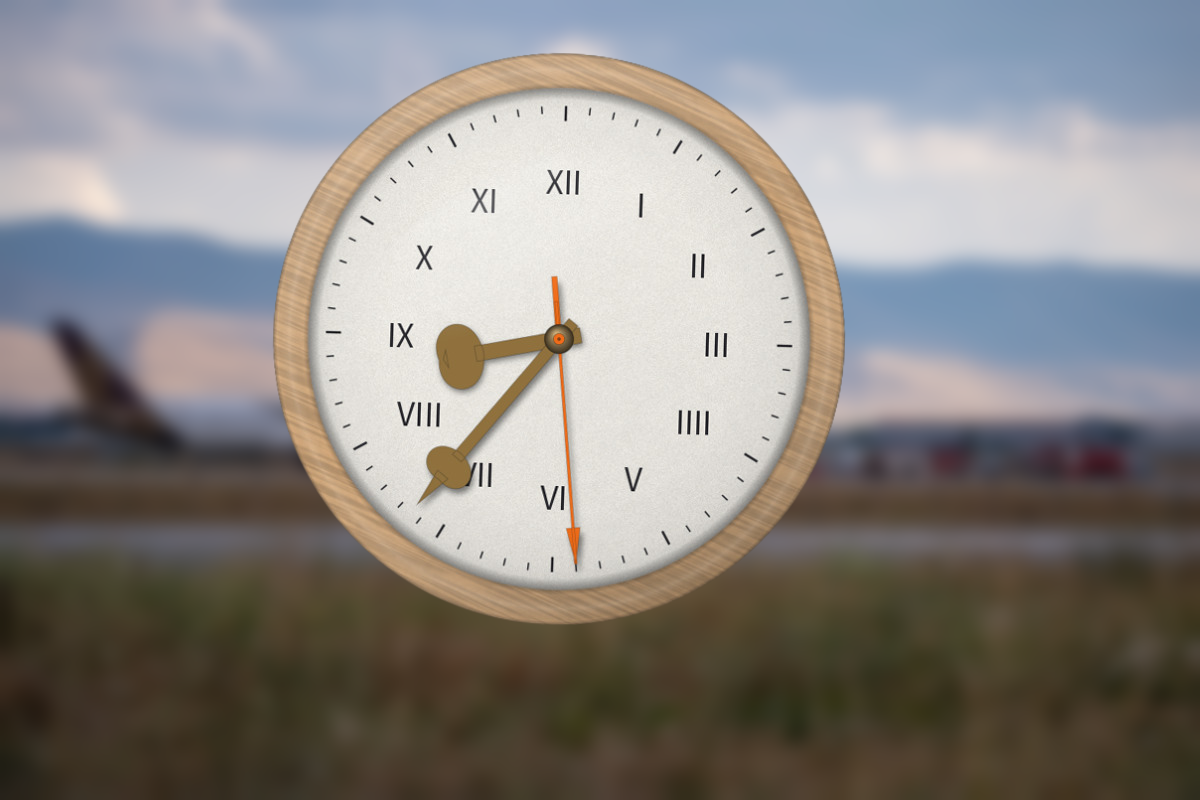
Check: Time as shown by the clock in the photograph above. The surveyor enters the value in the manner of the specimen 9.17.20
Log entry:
8.36.29
